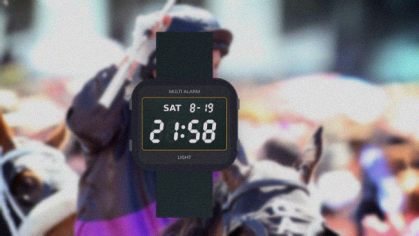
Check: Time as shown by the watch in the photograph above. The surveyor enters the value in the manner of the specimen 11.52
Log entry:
21.58
